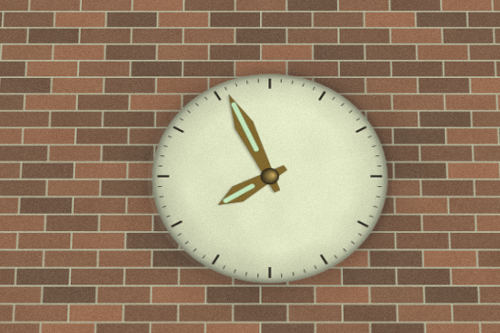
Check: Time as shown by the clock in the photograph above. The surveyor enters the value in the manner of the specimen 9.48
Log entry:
7.56
